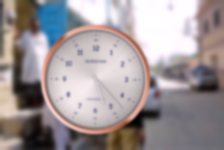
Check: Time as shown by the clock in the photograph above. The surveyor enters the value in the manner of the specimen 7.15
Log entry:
5.23
